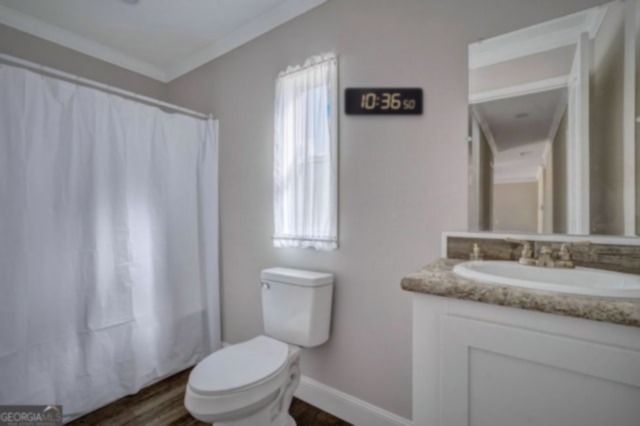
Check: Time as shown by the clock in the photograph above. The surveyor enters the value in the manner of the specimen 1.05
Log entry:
10.36
